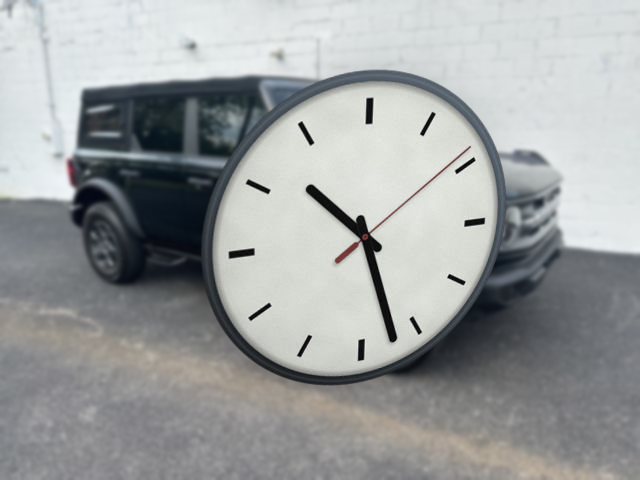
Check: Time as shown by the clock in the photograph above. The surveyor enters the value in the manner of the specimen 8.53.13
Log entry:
10.27.09
